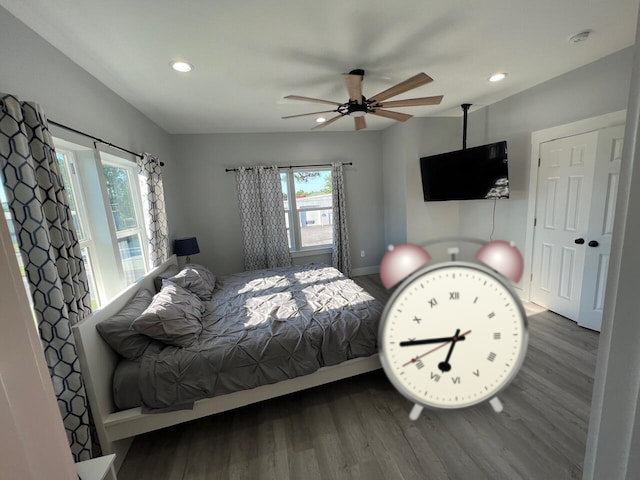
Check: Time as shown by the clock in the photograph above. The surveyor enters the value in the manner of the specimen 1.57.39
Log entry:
6.44.41
